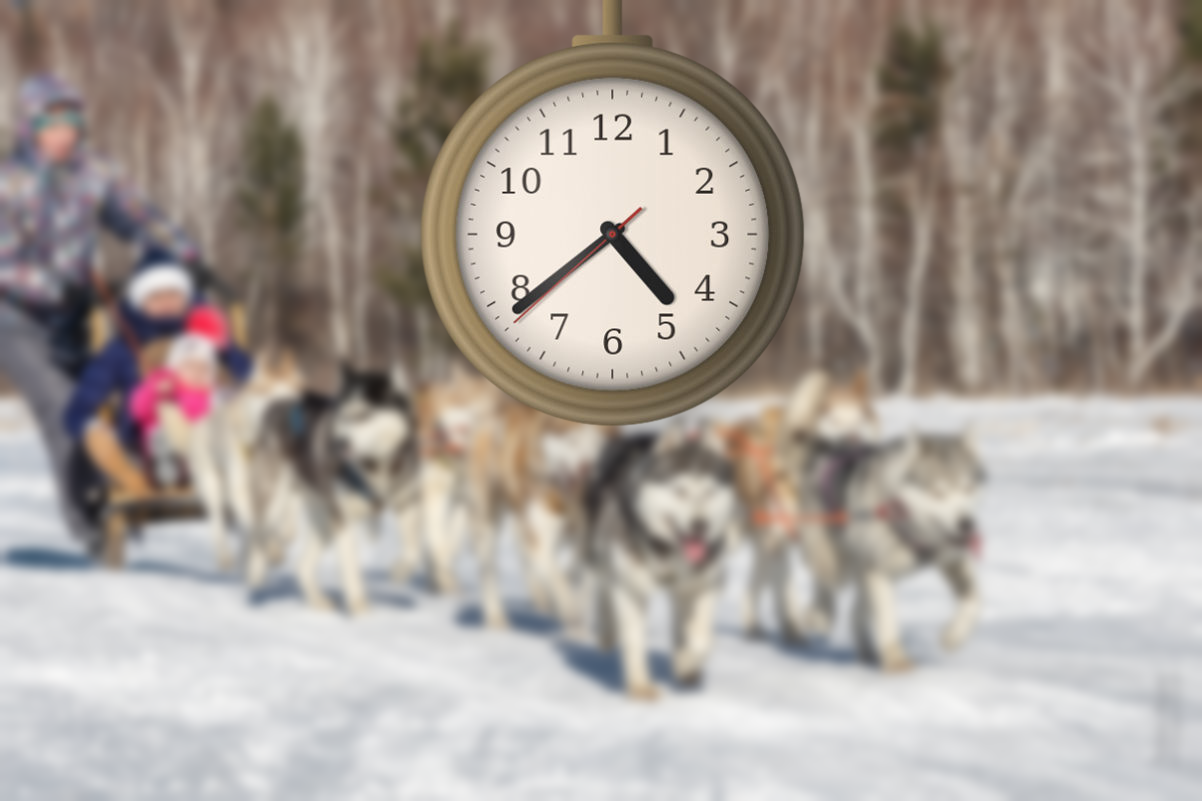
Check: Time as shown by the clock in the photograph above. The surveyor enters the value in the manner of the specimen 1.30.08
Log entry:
4.38.38
